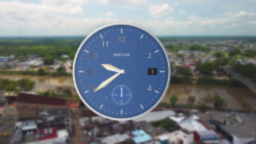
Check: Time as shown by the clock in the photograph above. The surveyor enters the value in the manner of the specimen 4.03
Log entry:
9.39
